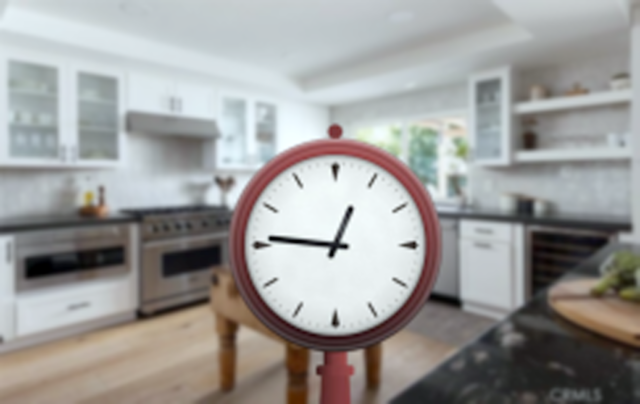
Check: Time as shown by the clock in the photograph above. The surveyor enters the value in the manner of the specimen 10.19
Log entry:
12.46
